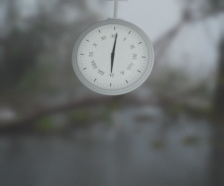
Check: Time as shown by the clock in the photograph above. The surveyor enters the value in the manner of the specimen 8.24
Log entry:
6.01
